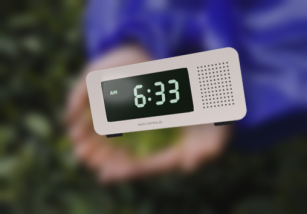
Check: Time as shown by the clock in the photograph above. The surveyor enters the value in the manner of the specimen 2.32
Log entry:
6.33
